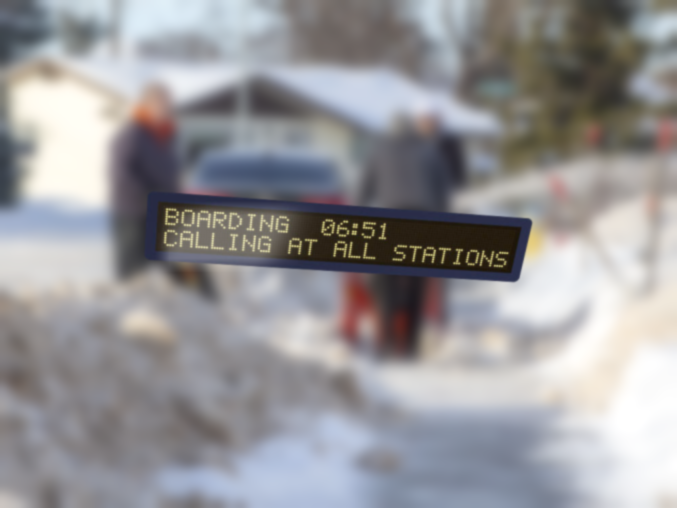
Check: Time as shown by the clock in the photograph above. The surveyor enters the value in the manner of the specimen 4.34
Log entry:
6.51
